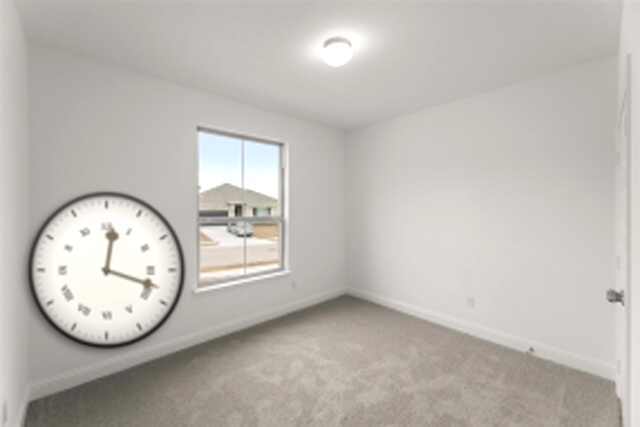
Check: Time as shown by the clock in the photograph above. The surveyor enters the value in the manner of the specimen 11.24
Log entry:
12.18
